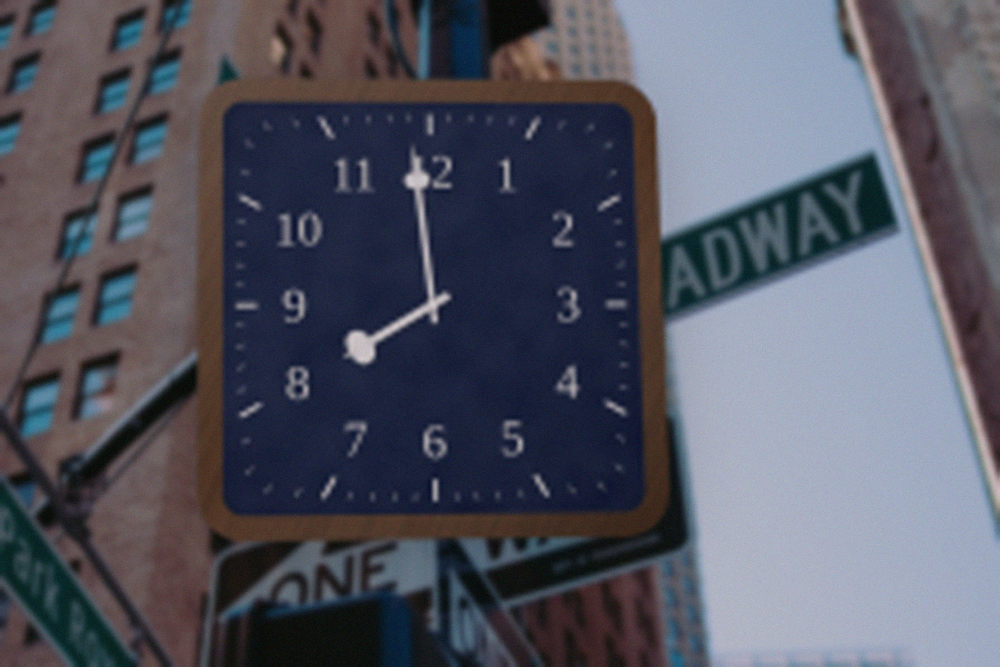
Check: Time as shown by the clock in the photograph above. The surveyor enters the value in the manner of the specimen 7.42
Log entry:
7.59
